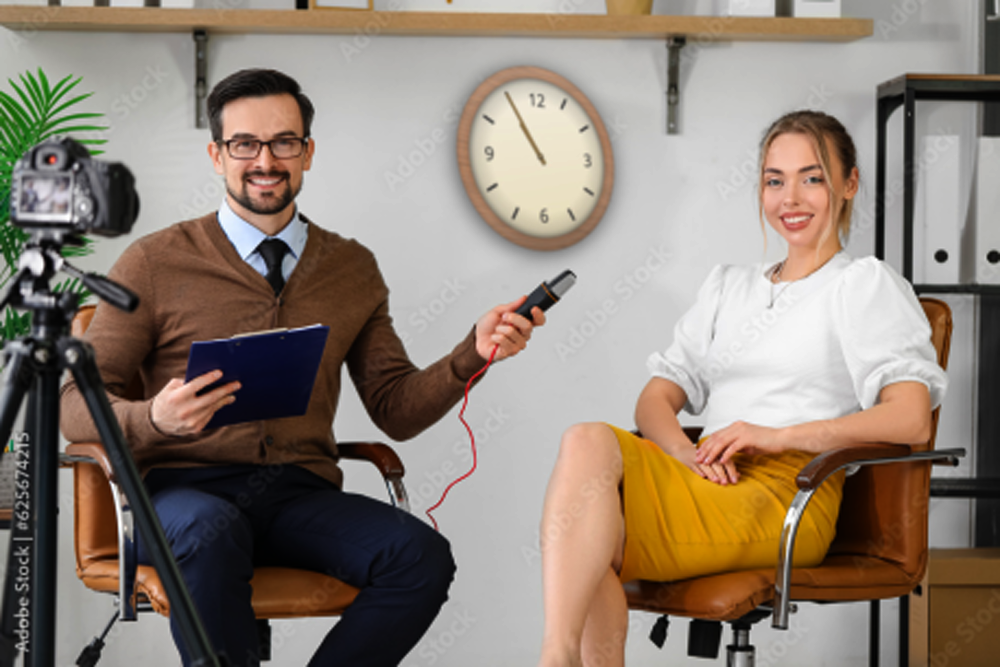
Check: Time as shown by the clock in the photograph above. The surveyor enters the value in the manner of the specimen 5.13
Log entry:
10.55
